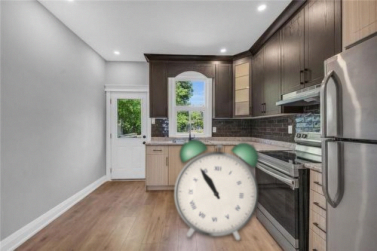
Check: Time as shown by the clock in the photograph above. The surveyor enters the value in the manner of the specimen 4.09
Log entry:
10.54
